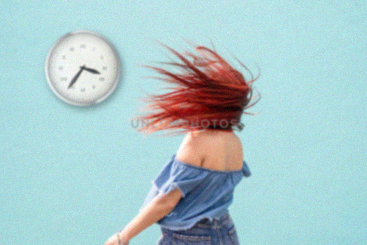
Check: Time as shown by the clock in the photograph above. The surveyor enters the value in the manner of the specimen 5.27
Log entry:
3.36
